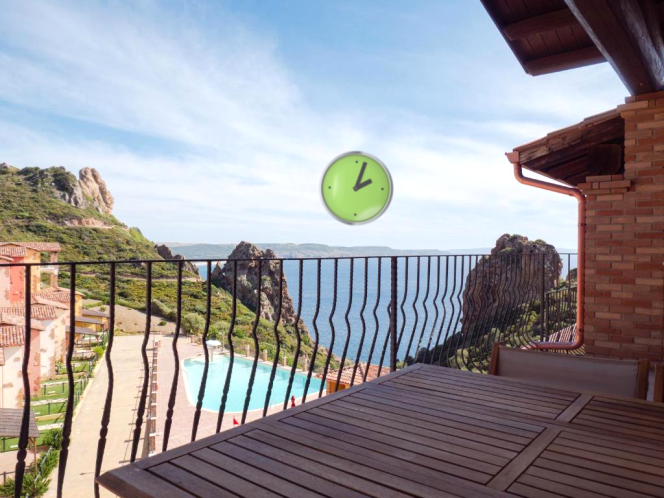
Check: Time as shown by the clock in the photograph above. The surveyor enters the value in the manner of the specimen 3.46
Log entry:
2.03
